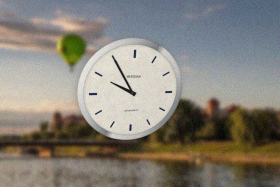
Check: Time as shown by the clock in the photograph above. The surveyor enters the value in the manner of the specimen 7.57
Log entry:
9.55
